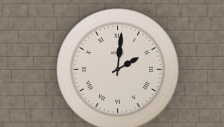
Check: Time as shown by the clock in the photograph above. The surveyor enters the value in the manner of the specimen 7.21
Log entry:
2.01
